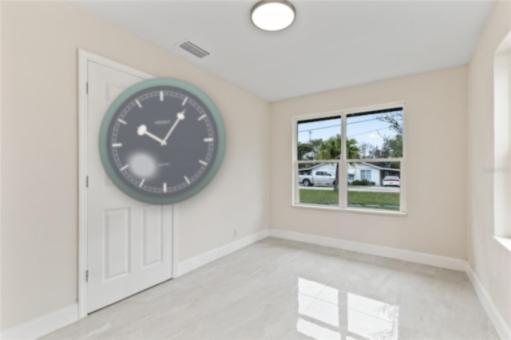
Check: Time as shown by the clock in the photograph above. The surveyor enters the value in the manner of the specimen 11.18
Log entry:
10.06
